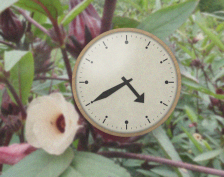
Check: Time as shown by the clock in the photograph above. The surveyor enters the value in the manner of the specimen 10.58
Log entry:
4.40
